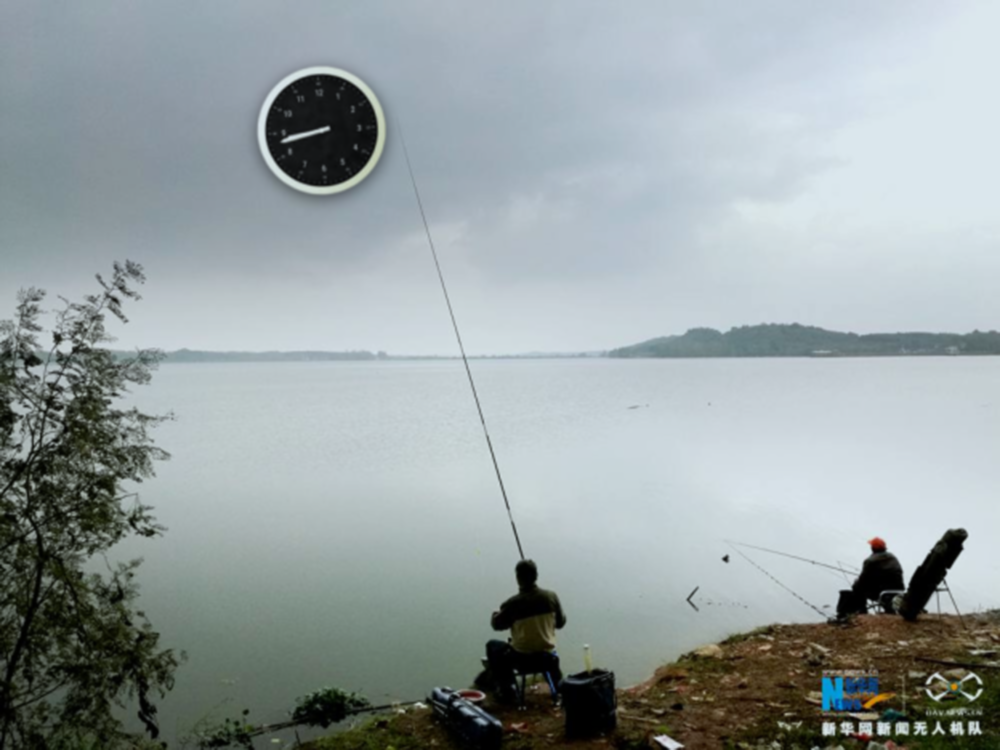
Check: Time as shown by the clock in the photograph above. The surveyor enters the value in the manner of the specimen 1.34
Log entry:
8.43
